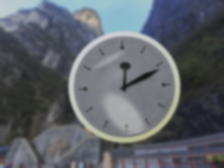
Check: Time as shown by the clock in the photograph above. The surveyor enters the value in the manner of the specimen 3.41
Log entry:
12.11
